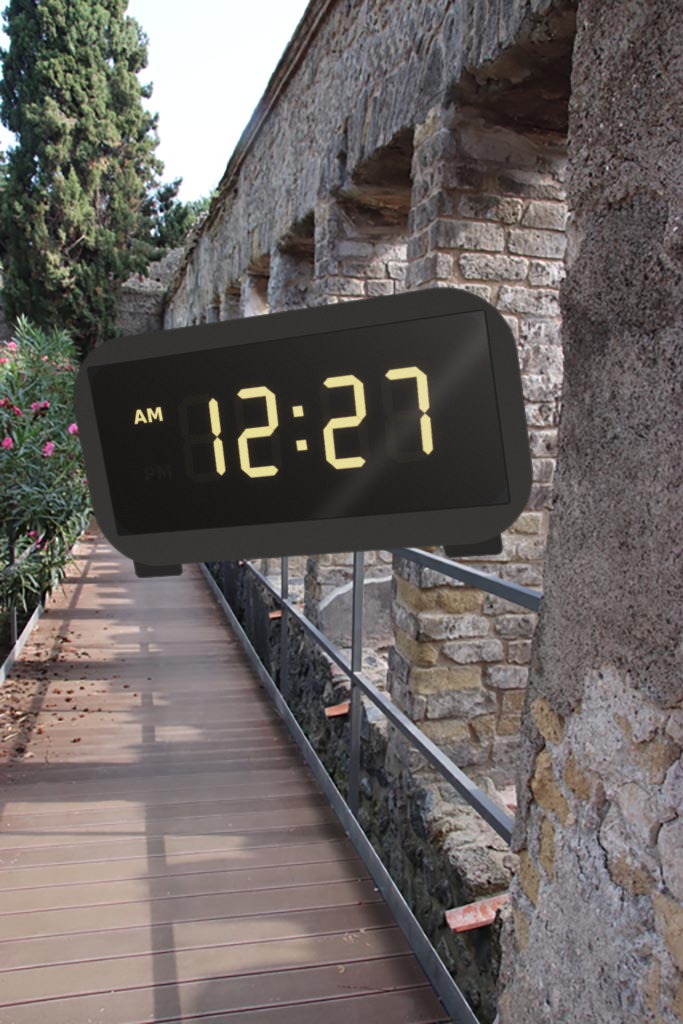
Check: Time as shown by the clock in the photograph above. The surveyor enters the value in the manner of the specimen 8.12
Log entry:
12.27
